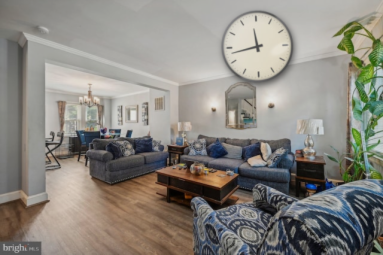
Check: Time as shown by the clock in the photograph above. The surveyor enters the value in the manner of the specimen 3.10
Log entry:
11.43
